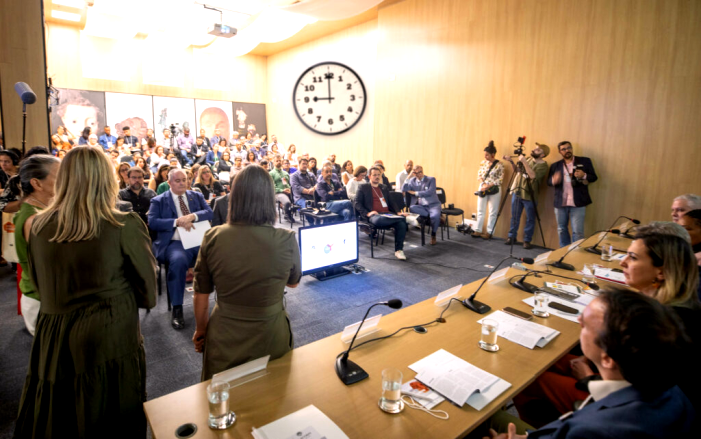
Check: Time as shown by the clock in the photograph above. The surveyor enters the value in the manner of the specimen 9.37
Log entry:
9.00
